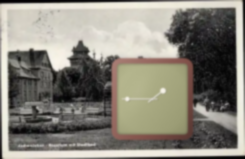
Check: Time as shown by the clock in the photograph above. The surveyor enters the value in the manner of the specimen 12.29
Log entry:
1.45
